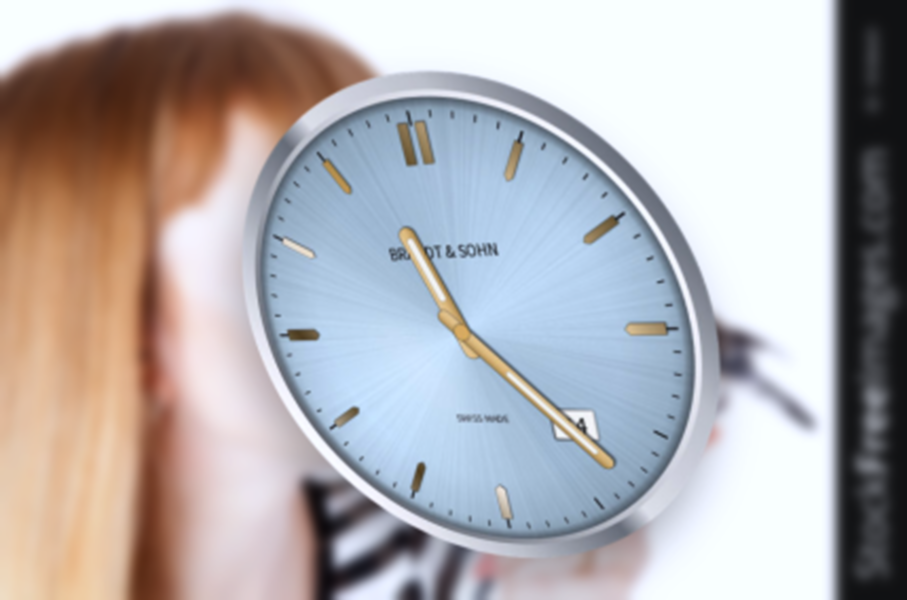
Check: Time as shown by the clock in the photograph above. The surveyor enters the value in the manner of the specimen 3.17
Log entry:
11.23
